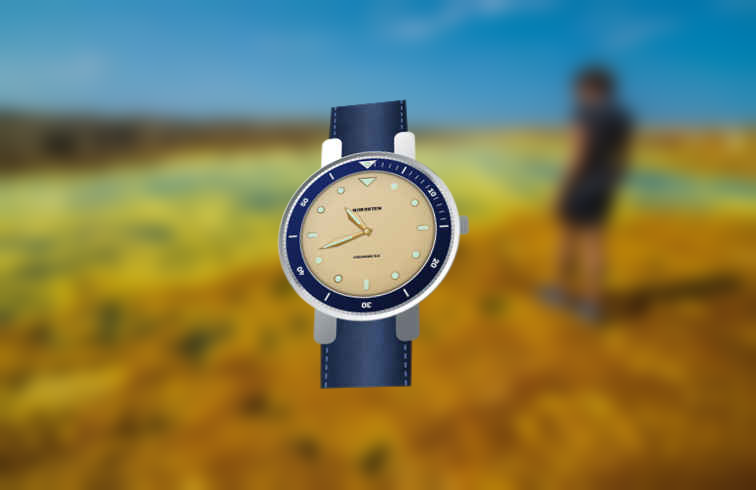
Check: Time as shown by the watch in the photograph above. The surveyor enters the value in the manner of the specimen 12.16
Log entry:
10.42
